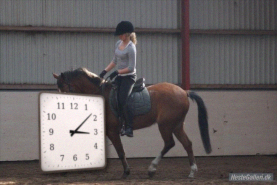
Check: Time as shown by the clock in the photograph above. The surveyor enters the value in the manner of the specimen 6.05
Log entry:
3.08
